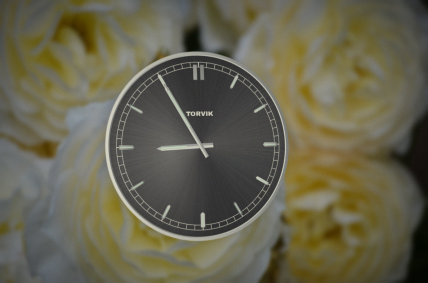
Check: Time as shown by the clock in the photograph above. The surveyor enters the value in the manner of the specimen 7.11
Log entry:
8.55
